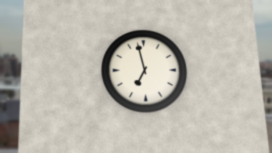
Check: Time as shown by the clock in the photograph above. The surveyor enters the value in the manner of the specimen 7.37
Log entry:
6.58
